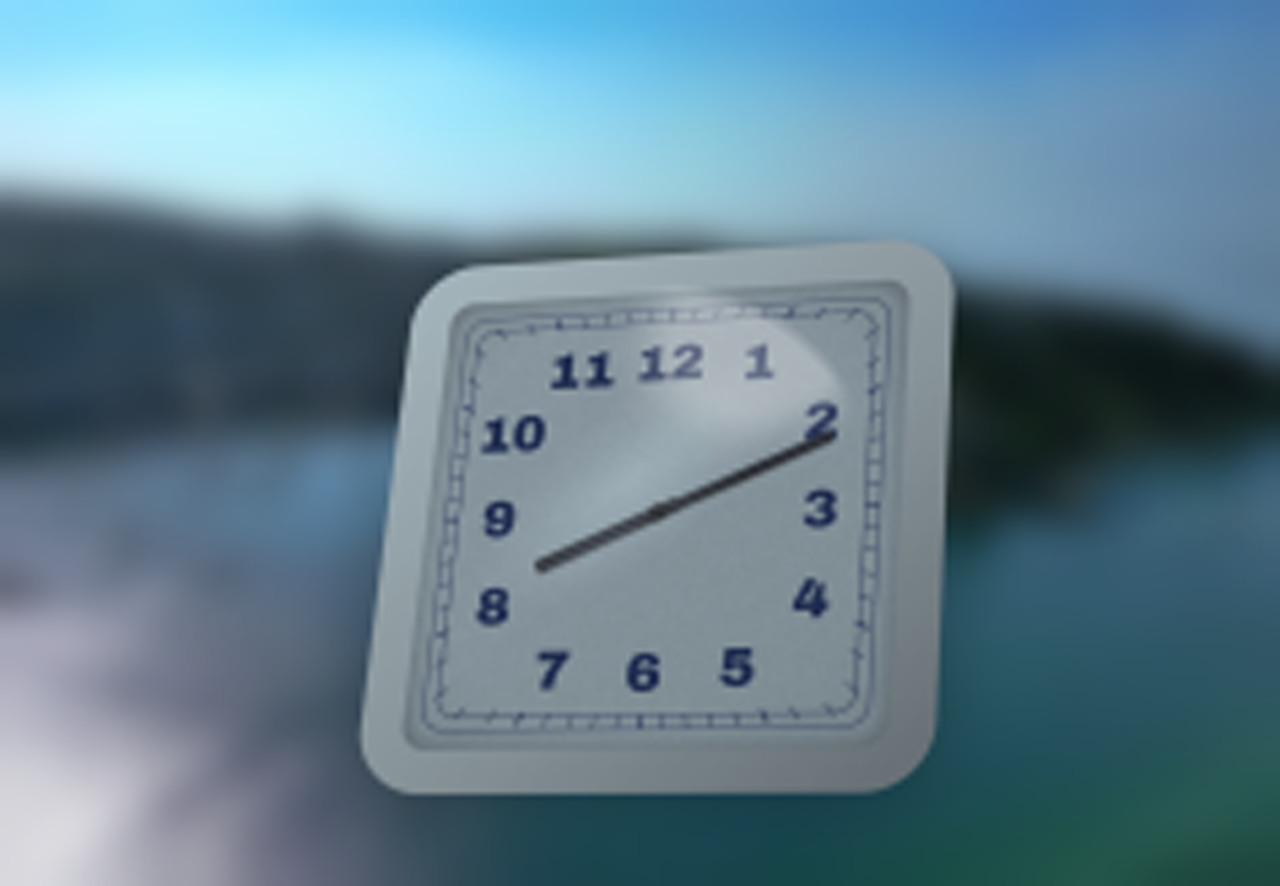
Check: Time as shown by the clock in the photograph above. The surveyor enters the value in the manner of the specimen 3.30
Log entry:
8.11
